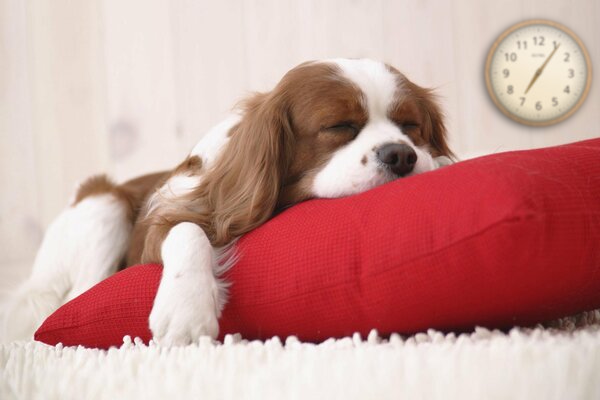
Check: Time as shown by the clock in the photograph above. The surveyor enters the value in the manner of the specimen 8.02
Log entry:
7.06
